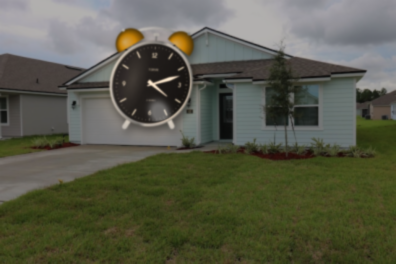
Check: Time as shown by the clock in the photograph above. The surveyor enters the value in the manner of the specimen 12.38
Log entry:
4.12
